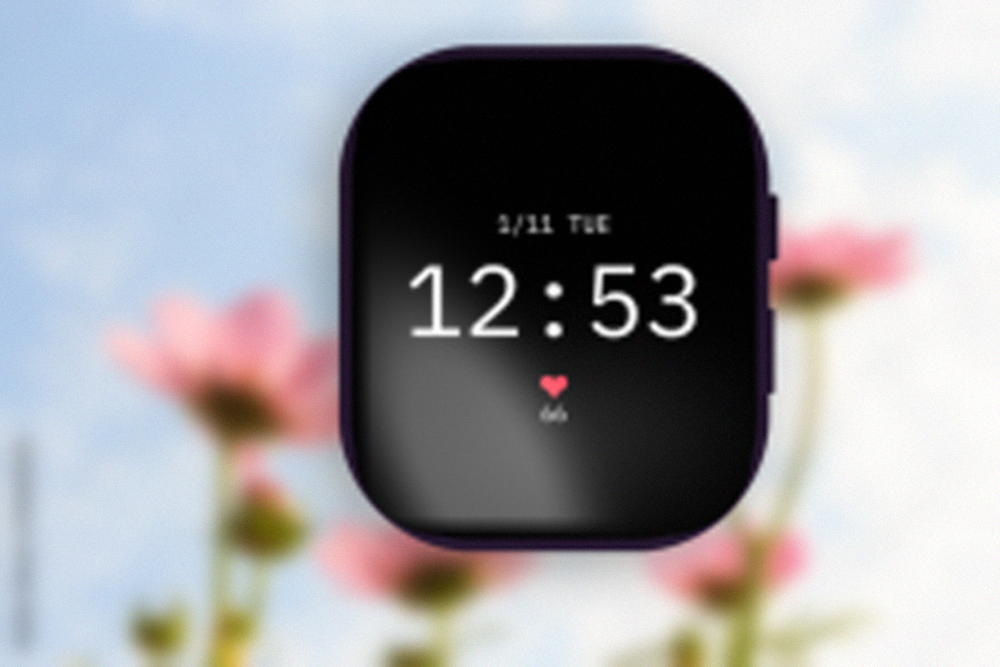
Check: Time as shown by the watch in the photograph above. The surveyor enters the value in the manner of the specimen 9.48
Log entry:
12.53
